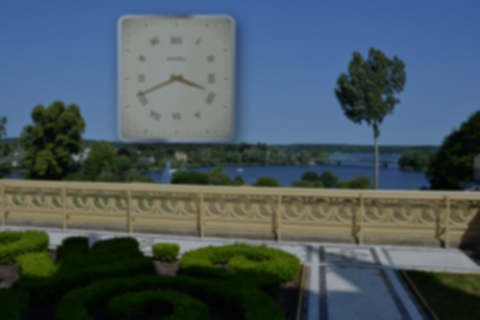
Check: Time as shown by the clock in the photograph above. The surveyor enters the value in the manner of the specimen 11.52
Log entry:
3.41
